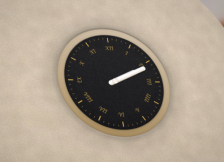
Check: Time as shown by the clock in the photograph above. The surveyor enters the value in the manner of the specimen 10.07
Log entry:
2.11
